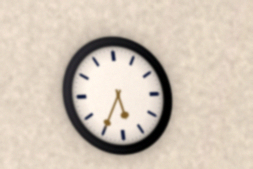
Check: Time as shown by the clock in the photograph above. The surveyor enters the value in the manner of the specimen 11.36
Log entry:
5.35
